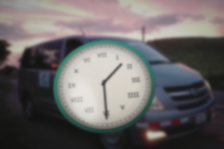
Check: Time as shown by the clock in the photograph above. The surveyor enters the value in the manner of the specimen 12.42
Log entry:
1.30
